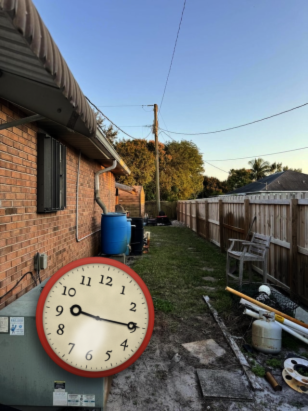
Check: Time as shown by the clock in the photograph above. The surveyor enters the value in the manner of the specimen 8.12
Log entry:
9.15
